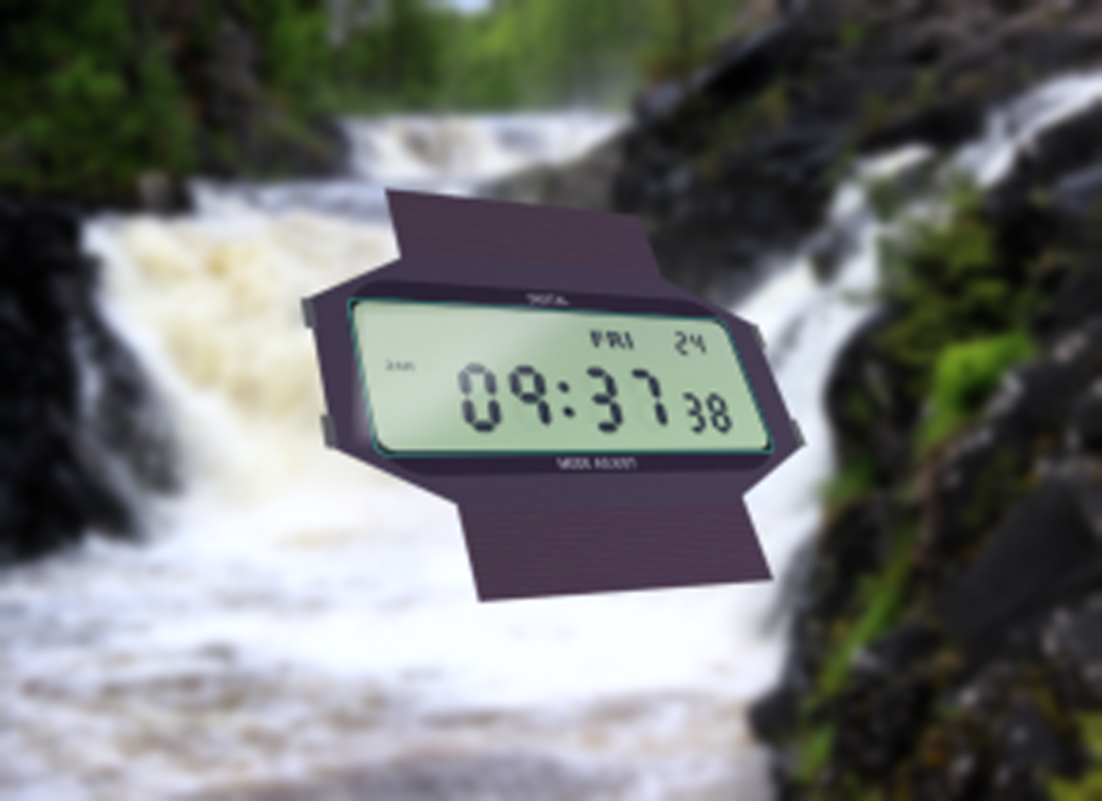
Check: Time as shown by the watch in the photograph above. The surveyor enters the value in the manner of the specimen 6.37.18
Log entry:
9.37.38
